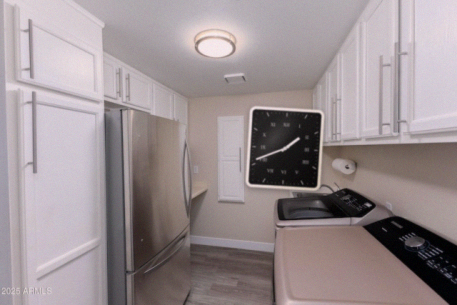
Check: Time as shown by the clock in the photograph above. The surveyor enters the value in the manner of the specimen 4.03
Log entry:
1.41
